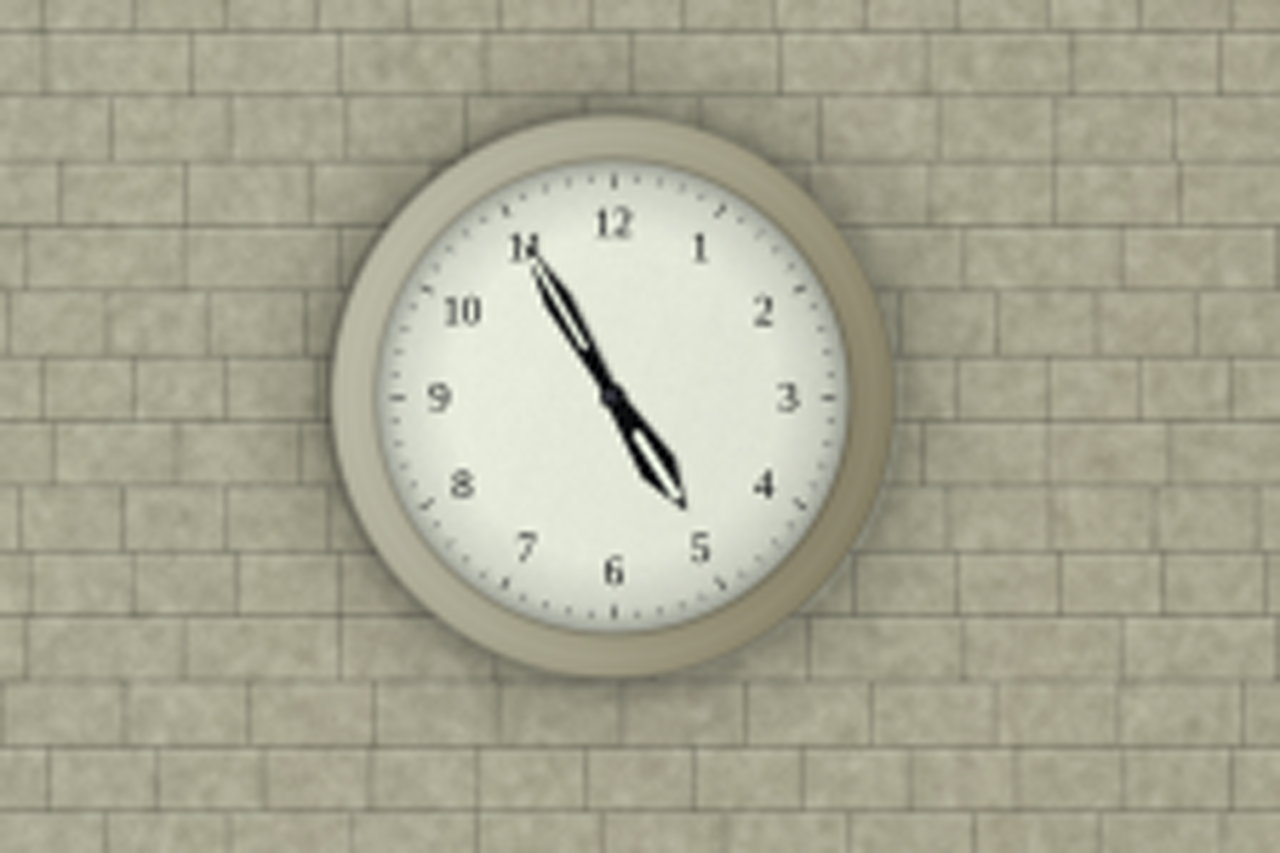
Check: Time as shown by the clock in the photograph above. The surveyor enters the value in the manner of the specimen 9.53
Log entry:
4.55
